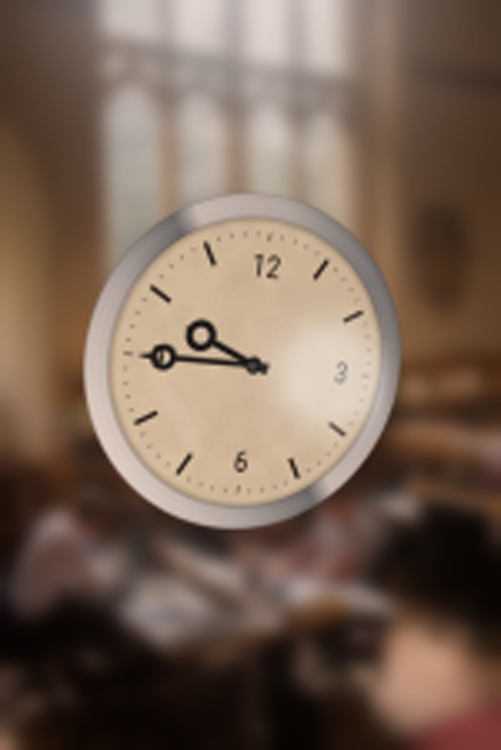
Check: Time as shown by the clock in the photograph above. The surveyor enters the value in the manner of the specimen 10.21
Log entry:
9.45
